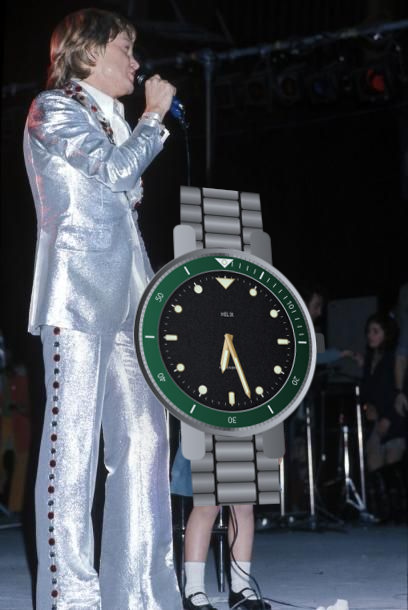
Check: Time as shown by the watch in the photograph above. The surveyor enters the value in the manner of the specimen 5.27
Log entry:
6.27
